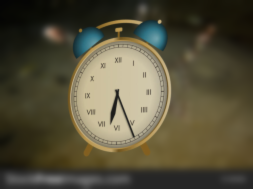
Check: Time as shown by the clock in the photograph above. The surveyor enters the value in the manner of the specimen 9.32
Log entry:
6.26
